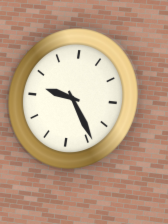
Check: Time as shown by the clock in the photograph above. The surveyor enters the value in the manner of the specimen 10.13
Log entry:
9.24
